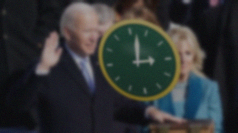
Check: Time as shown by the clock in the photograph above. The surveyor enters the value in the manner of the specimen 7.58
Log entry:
3.02
